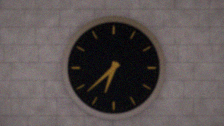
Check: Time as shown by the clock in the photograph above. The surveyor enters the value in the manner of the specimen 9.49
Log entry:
6.38
